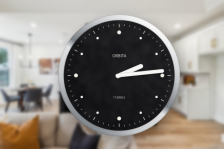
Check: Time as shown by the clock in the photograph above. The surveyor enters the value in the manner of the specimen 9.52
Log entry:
2.14
